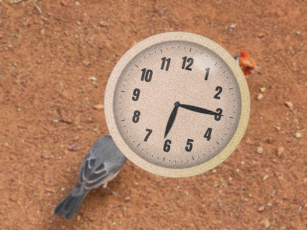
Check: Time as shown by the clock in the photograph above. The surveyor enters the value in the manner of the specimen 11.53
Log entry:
6.15
